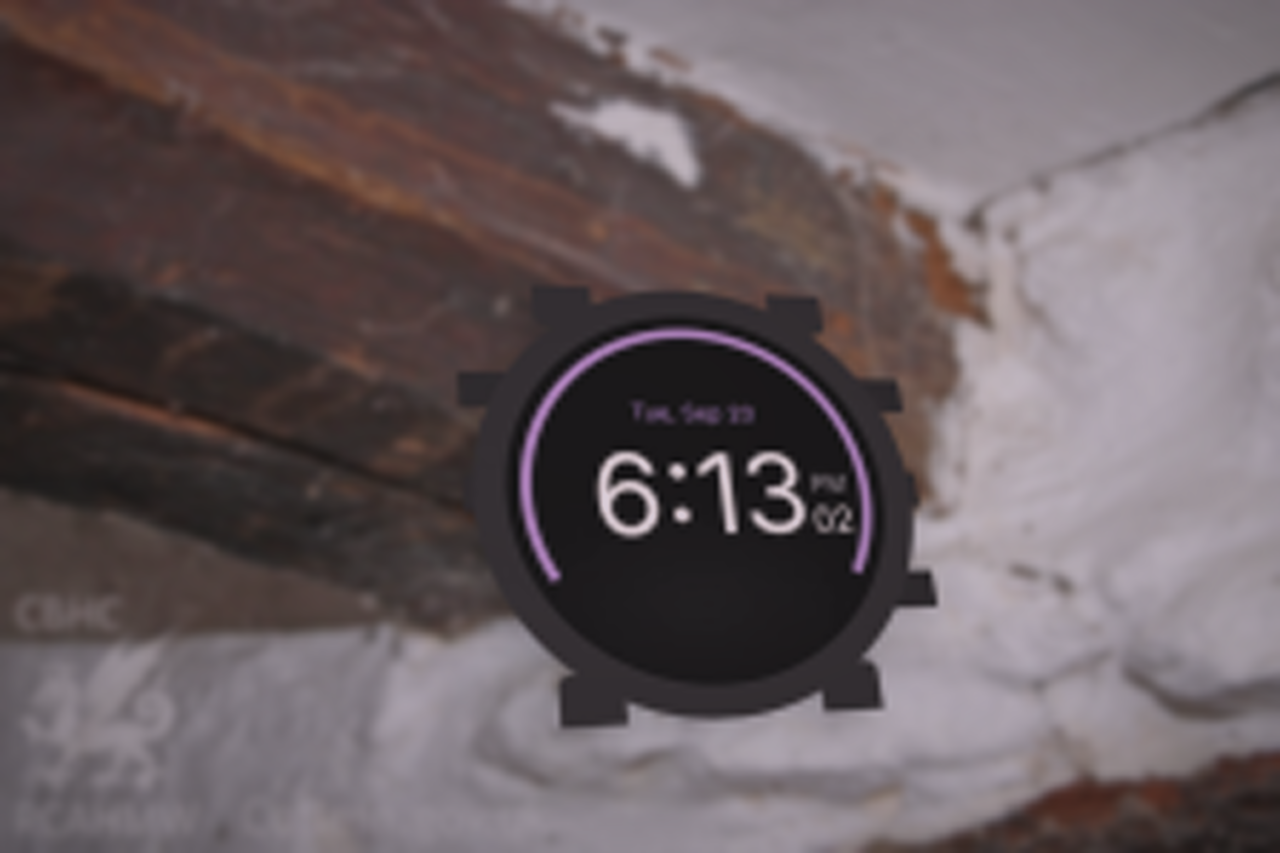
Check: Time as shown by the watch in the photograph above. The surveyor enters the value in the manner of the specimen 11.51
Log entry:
6.13
